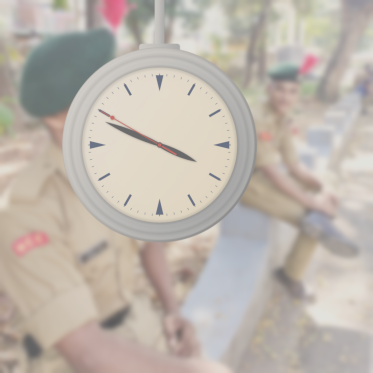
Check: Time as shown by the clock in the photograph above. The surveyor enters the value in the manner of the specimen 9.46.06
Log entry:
3.48.50
